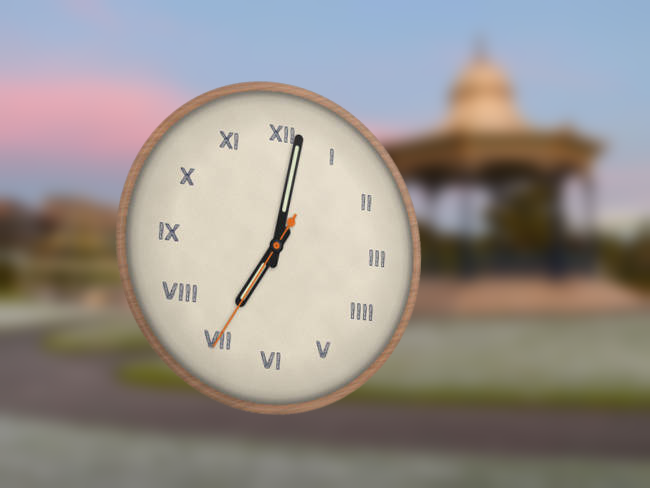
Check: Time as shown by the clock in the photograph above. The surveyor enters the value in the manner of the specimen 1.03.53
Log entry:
7.01.35
